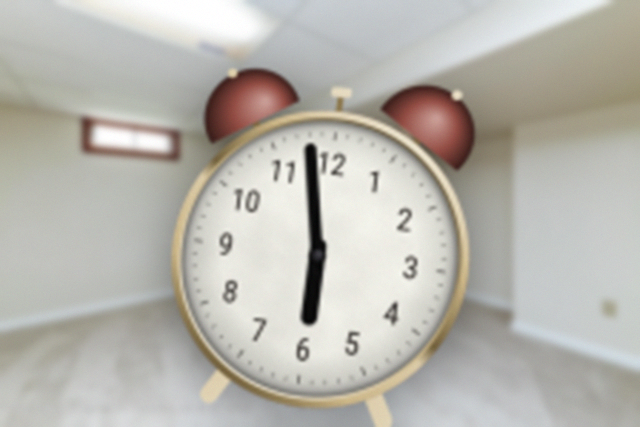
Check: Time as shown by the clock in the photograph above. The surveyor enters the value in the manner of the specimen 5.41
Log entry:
5.58
